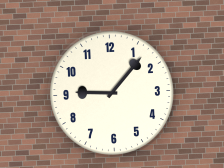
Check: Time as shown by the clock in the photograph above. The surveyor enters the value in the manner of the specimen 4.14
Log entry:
9.07
